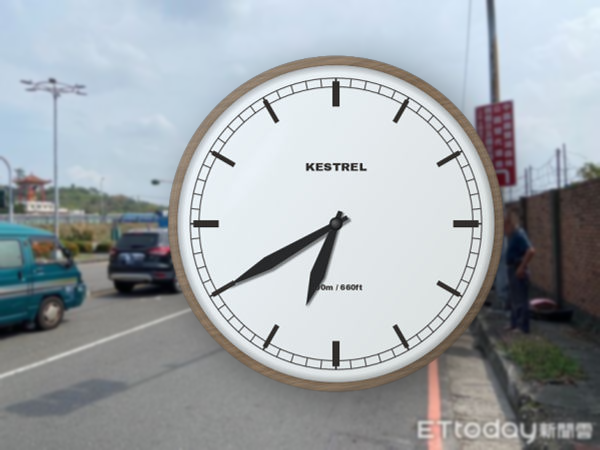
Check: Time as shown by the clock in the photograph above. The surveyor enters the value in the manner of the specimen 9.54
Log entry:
6.40
